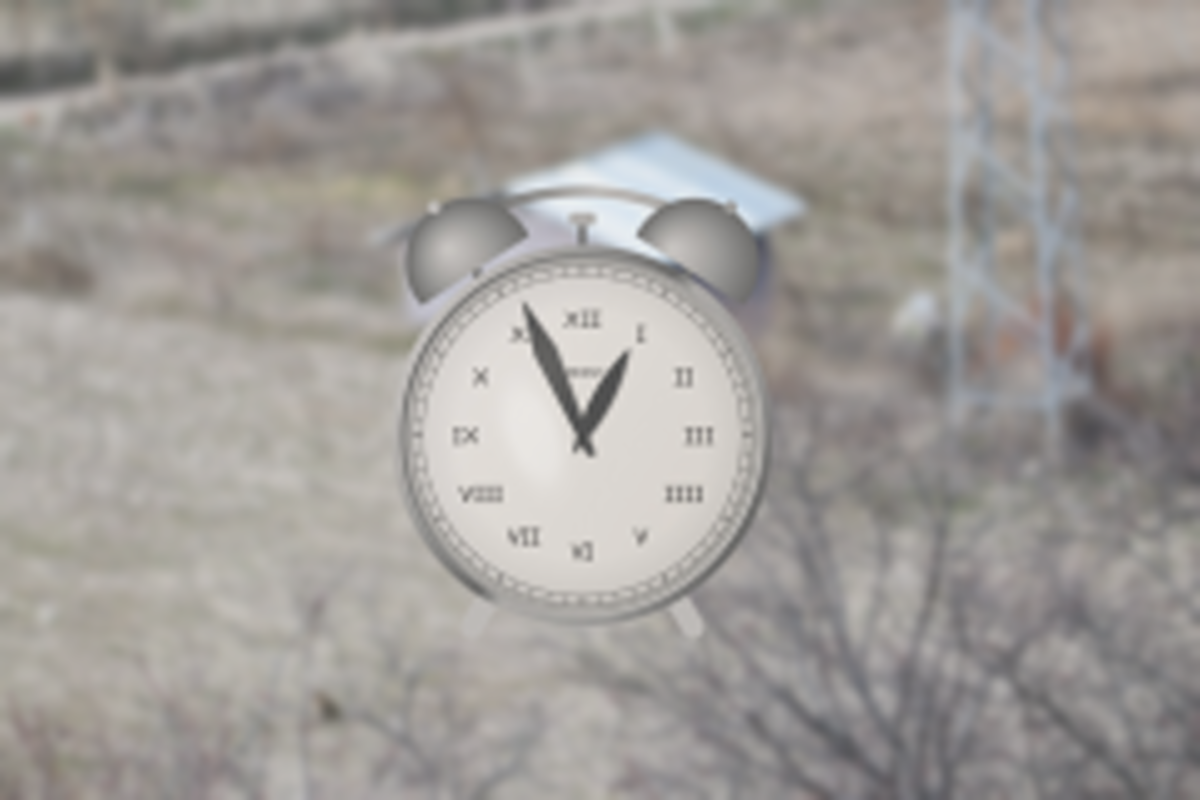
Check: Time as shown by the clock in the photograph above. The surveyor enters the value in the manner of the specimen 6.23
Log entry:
12.56
